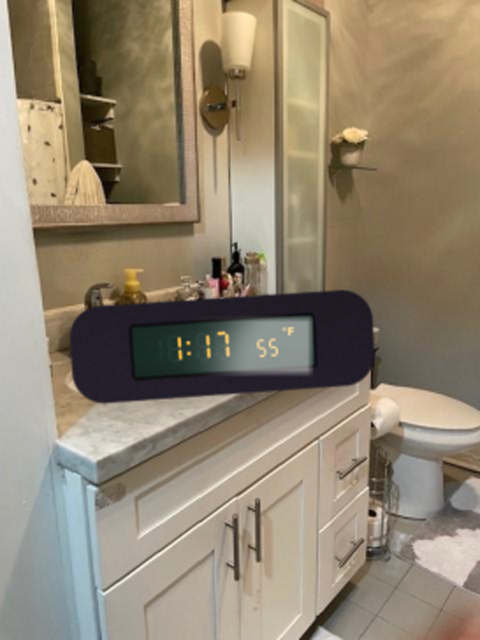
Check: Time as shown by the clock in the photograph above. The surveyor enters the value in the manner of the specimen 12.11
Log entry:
1.17
